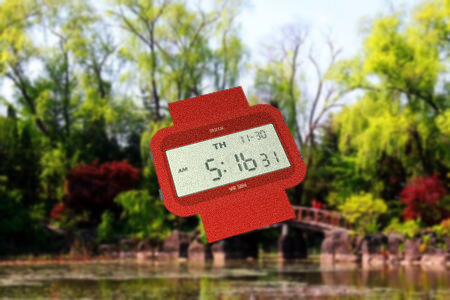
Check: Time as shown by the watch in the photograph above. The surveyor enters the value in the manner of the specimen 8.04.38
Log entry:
5.16.31
